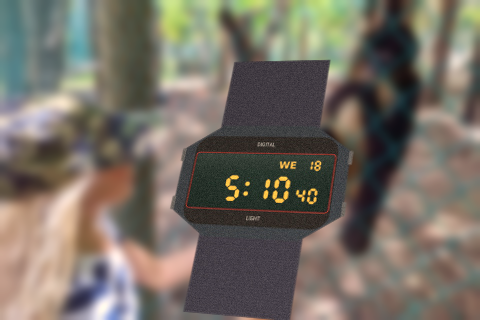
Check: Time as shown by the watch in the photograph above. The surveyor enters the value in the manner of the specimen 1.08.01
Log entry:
5.10.40
